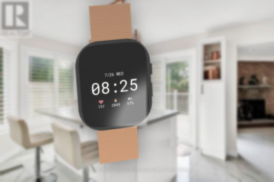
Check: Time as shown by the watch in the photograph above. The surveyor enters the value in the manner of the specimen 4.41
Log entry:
8.25
